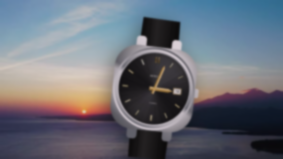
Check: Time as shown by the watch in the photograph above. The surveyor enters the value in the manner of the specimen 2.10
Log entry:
3.03
